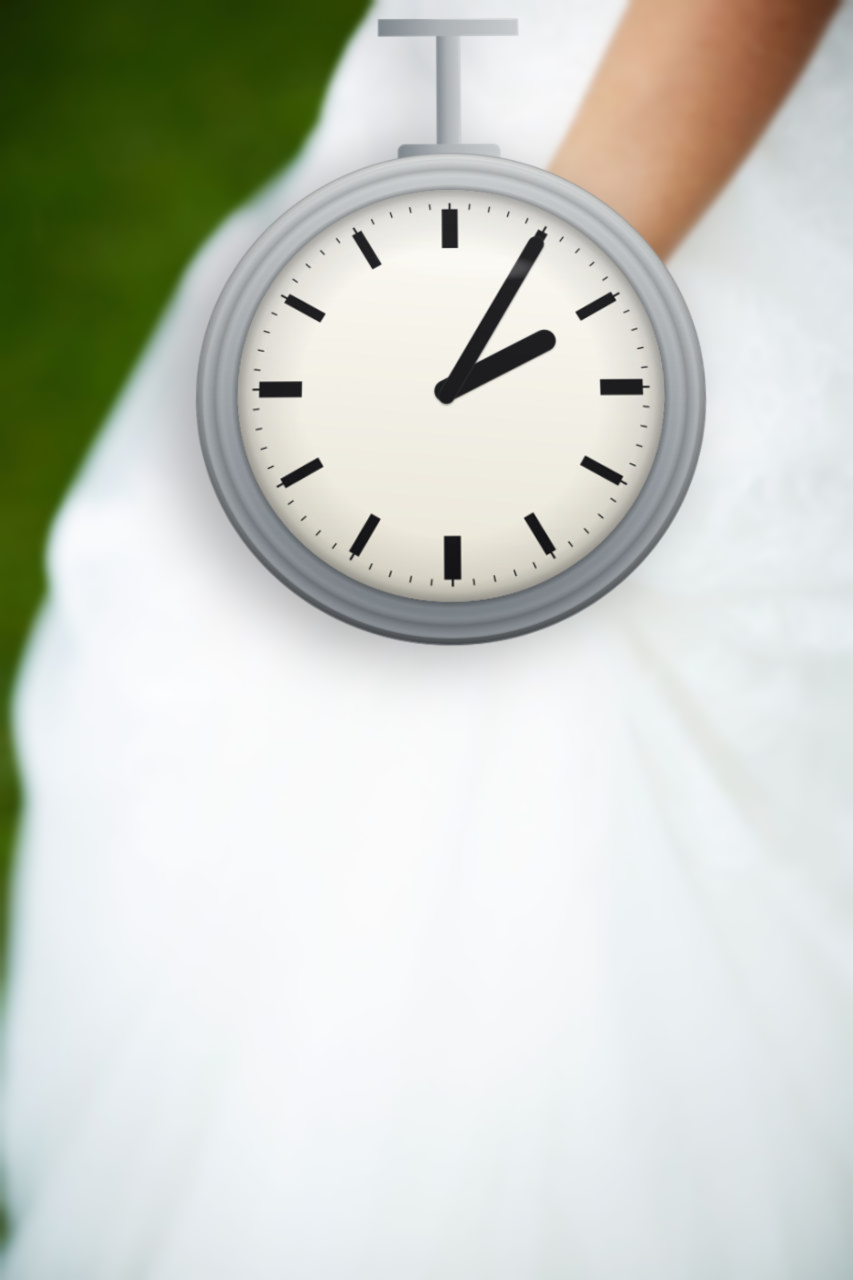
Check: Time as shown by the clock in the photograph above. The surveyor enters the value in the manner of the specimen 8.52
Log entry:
2.05
